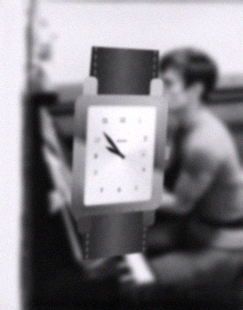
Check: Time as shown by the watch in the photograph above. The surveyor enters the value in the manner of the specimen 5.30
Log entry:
9.53
